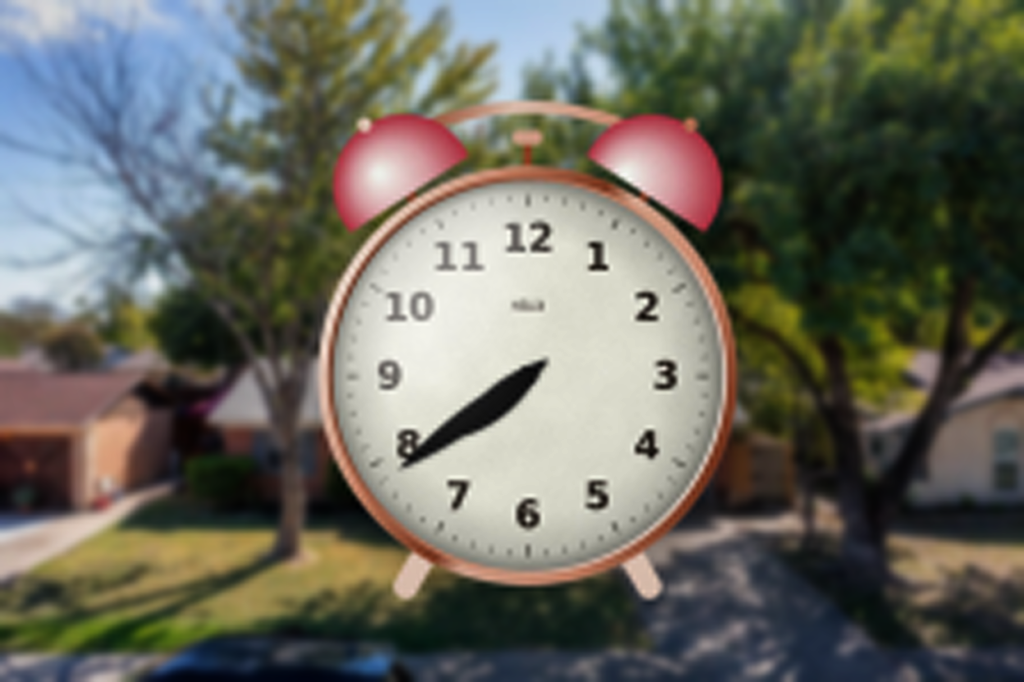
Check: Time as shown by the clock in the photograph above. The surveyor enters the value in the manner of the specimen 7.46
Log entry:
7.39
